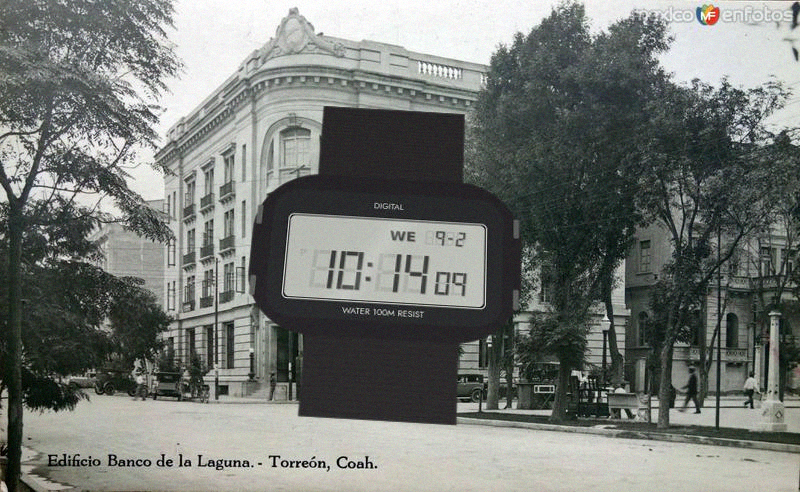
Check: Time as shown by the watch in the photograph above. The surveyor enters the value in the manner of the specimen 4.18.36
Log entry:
10.14.09
